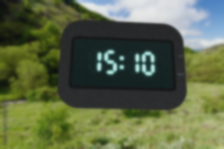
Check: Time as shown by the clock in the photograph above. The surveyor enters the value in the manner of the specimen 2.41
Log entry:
15.10
